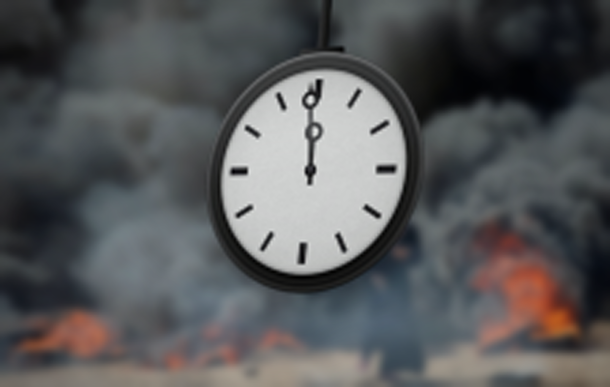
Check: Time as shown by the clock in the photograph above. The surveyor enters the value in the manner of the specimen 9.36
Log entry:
11.59
